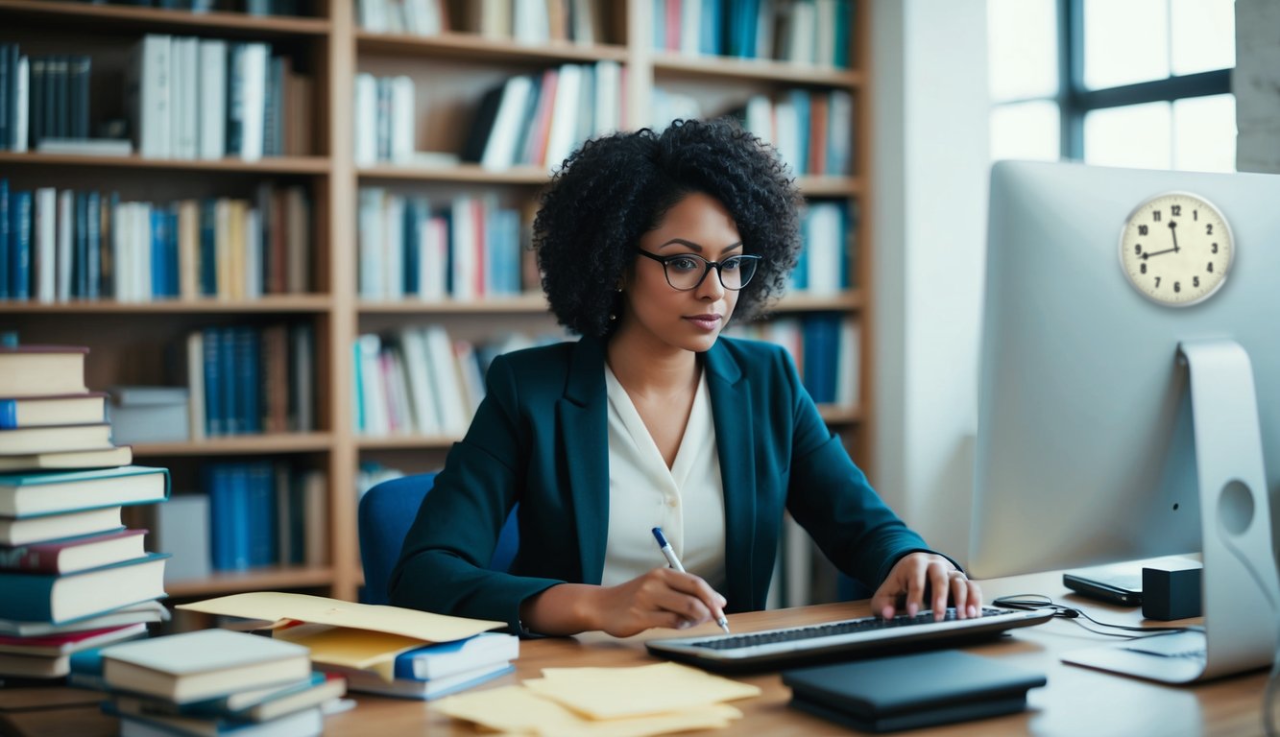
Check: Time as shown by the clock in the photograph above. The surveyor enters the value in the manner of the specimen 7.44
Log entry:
11.43
